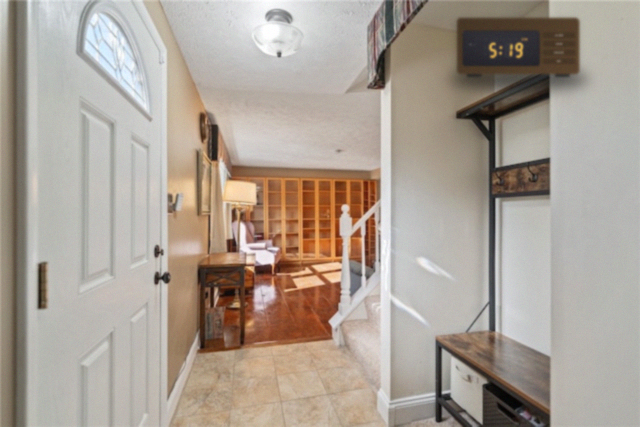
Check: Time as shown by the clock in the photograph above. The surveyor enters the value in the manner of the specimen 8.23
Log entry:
5.19
